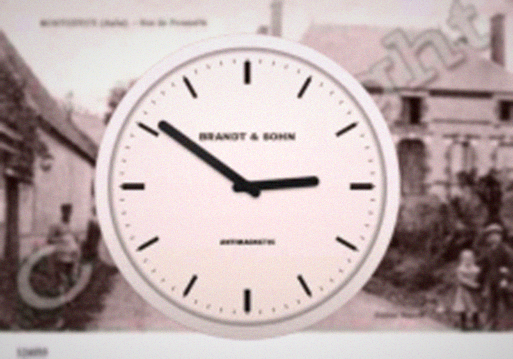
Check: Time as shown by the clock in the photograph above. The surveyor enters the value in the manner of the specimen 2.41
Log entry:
2.51
